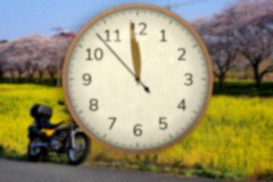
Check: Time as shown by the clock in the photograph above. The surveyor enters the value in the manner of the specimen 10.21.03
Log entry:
11.58.53
